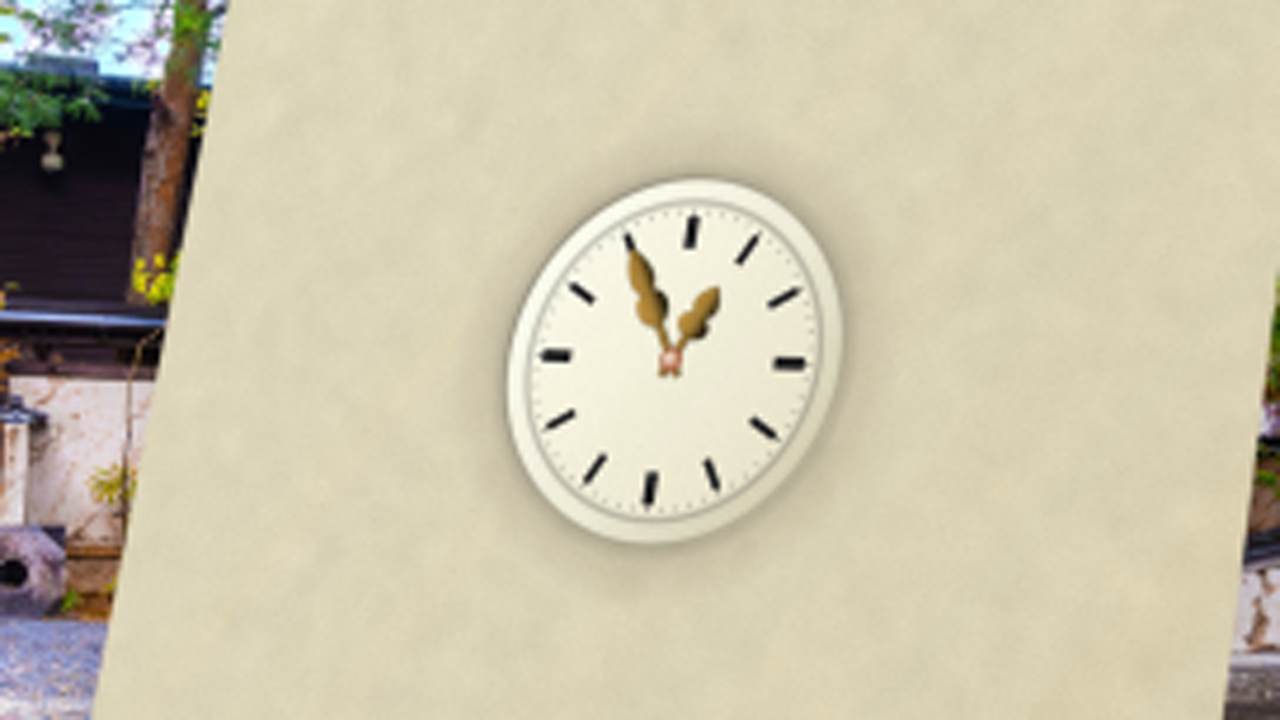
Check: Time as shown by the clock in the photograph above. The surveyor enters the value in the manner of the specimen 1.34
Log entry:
12.55
